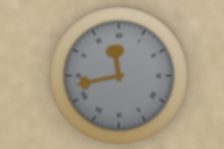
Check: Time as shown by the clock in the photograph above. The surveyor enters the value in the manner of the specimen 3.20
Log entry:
11.43
